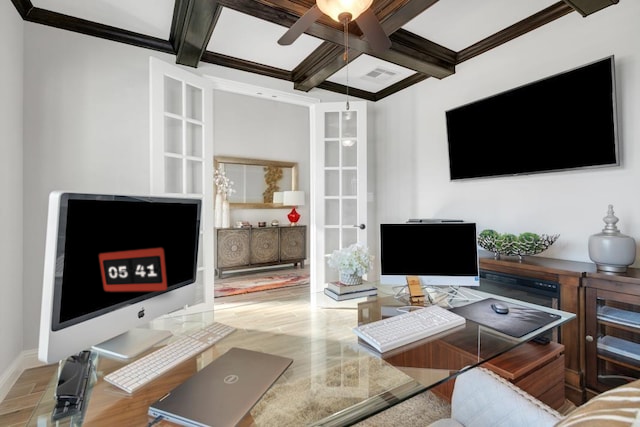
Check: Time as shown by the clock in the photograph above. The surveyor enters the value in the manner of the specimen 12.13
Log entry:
5.41
